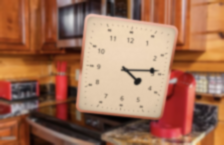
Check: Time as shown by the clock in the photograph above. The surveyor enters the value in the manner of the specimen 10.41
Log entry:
4.14
